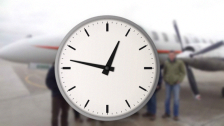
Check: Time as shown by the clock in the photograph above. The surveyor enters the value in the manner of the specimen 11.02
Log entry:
12.47
